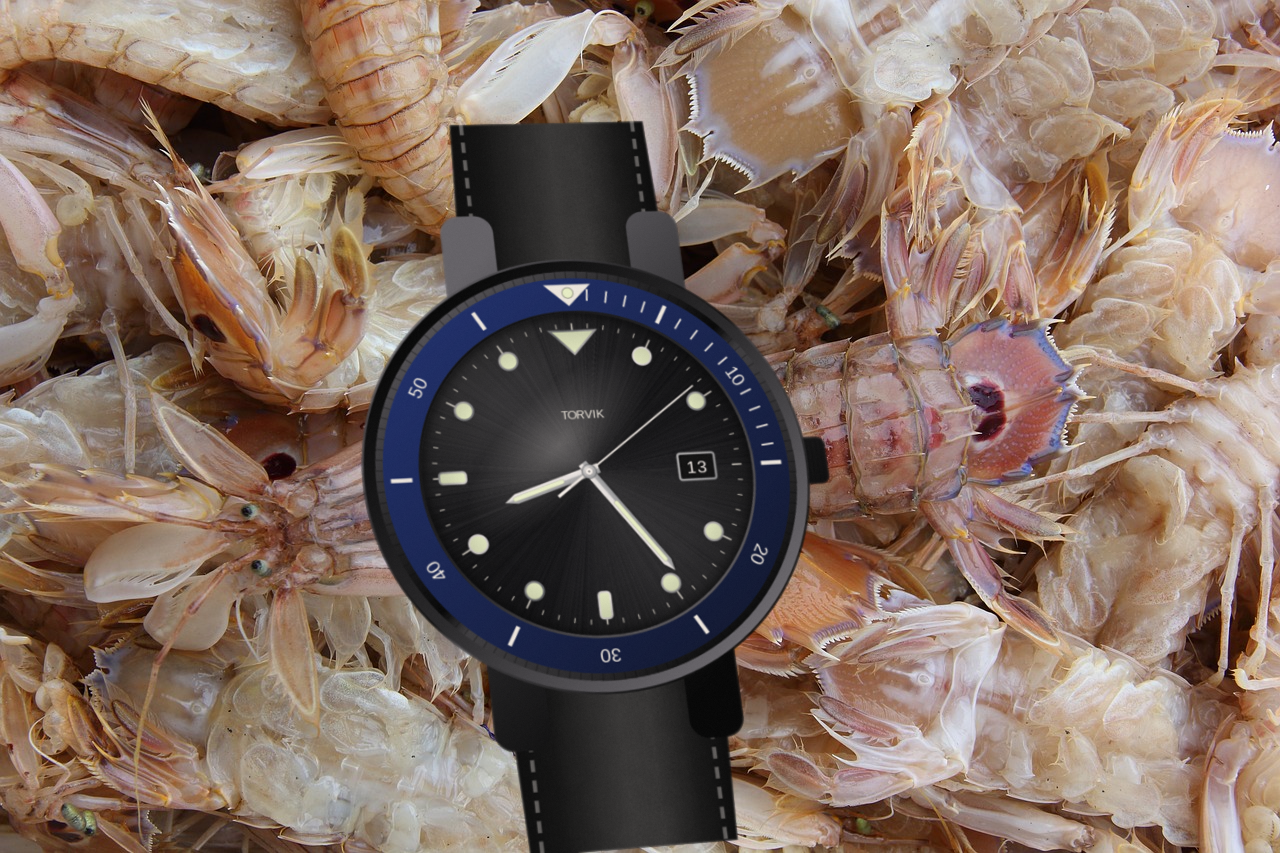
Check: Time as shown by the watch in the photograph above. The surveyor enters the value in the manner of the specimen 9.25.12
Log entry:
8.24.09
